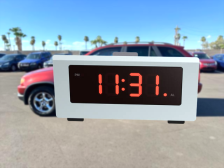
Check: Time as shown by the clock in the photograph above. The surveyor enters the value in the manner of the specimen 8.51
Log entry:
11.31
